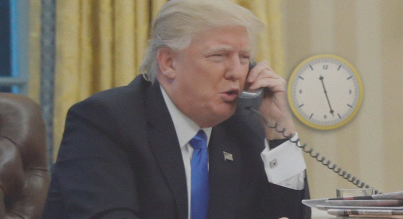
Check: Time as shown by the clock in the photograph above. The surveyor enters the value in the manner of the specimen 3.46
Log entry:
11.27
